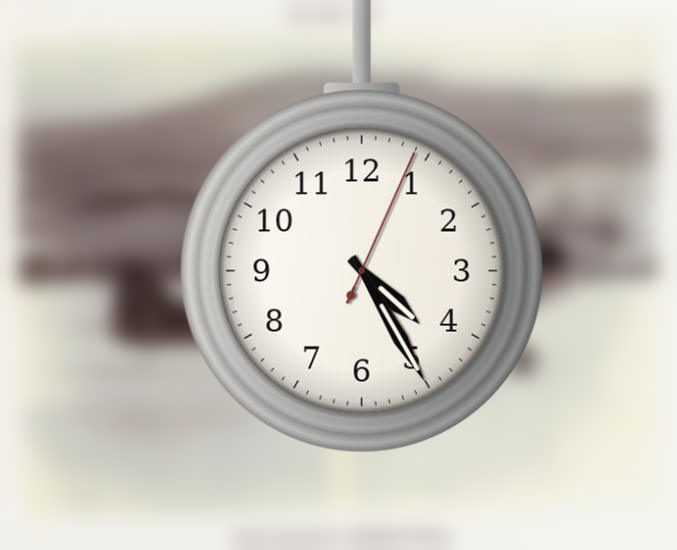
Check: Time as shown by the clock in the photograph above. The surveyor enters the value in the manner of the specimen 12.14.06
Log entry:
4.25.04
